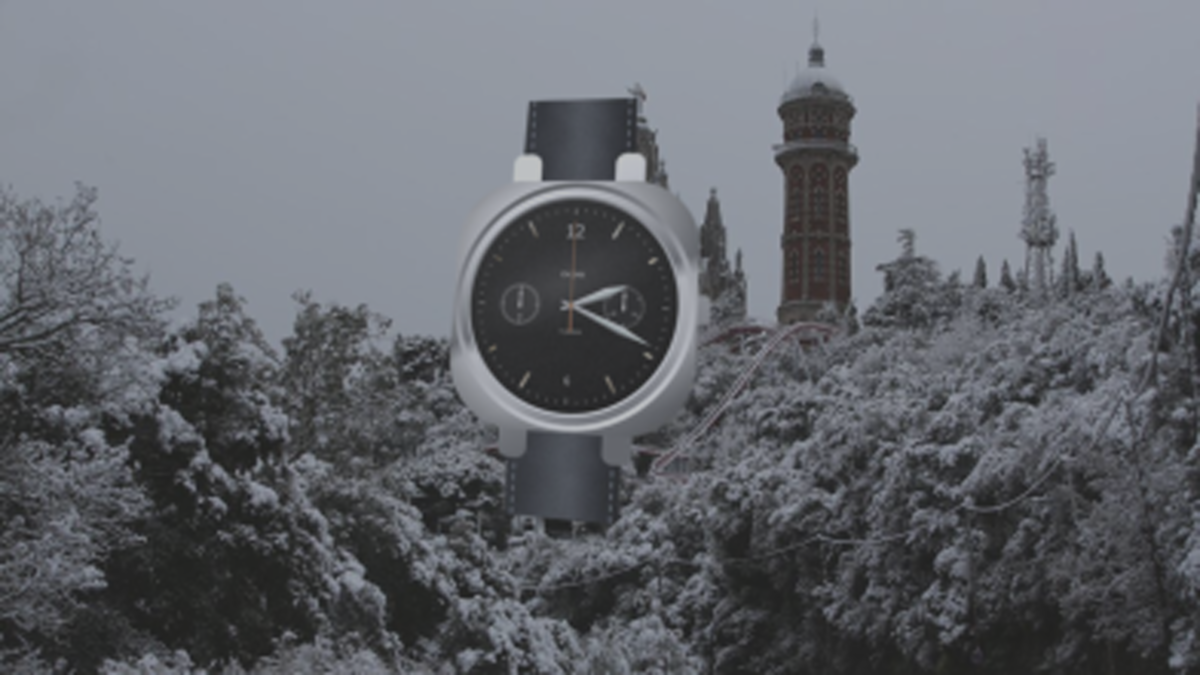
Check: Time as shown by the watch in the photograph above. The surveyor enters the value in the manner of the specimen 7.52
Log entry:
2.19
